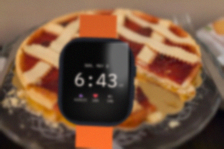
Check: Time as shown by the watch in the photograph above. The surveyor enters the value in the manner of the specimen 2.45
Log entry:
6.43
